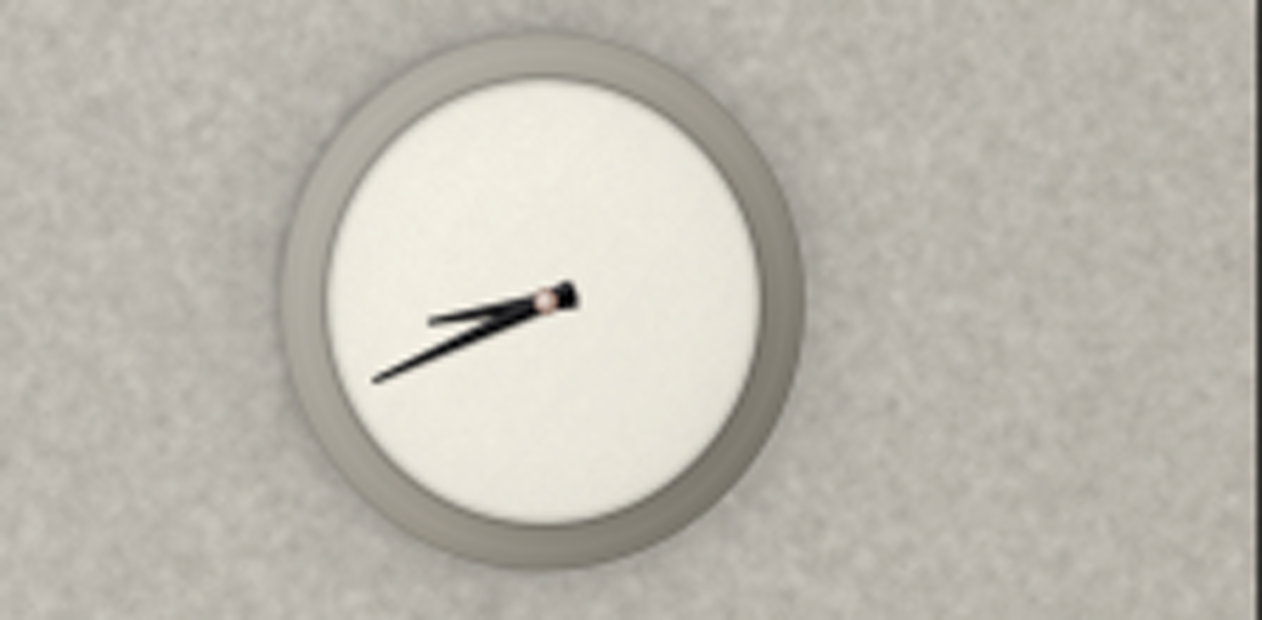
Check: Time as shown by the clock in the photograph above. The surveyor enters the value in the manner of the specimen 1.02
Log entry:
8.41
